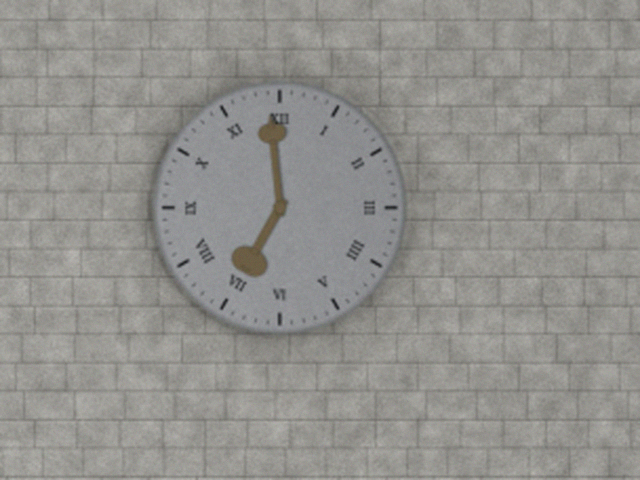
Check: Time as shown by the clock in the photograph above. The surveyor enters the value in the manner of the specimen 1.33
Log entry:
6.59
